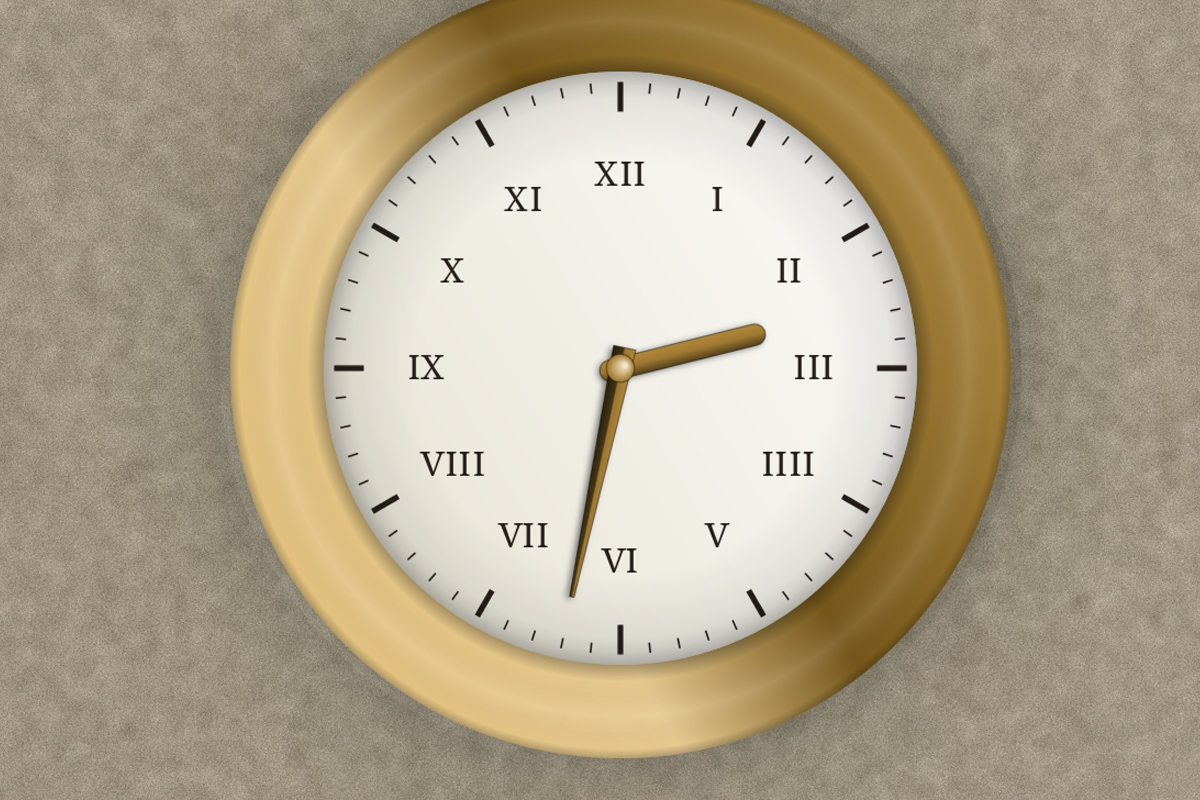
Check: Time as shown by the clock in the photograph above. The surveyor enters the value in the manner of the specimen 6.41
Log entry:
2.32
